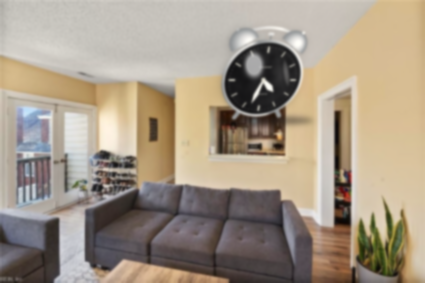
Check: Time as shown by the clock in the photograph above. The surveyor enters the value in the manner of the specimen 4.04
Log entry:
4.33
